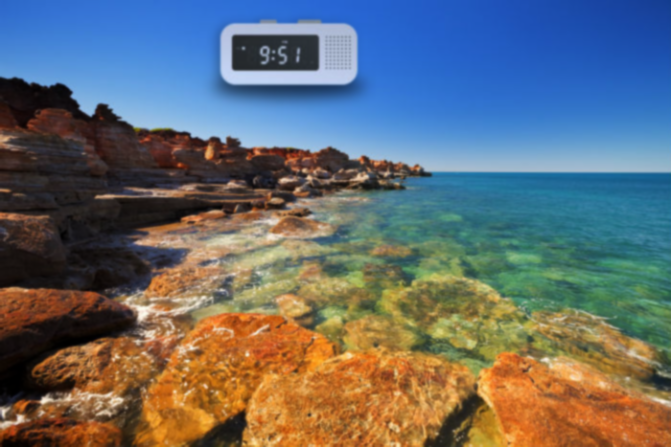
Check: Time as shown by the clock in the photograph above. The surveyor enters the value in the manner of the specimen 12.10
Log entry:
9.51
